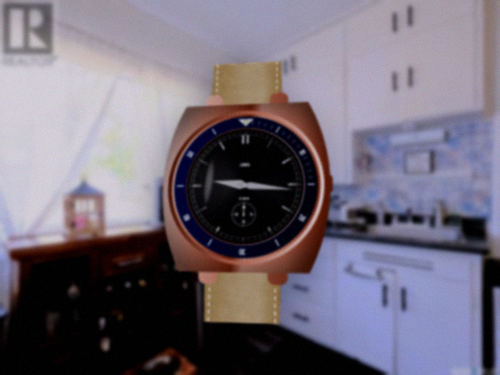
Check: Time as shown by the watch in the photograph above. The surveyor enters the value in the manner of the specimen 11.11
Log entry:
9.16
